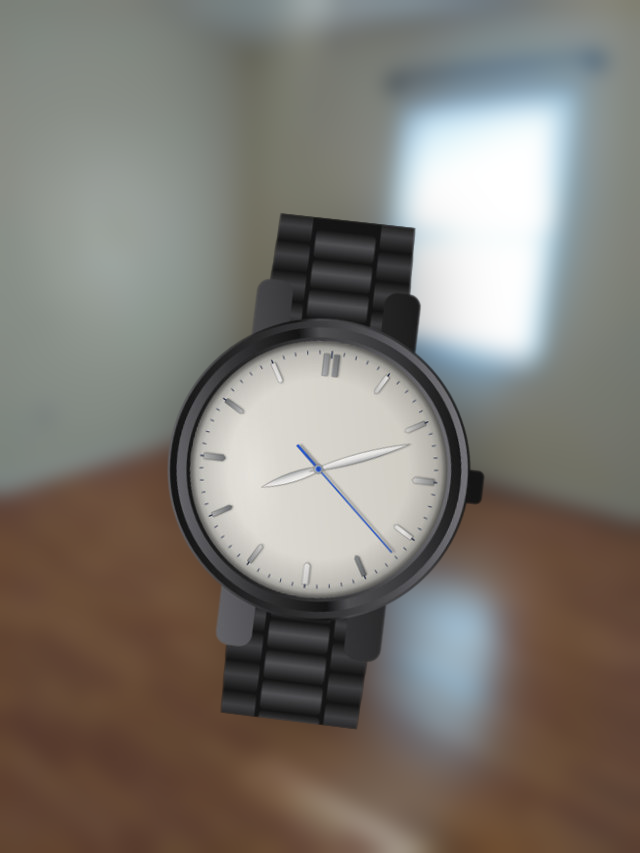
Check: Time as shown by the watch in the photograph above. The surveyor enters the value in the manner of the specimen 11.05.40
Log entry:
8.11.22
